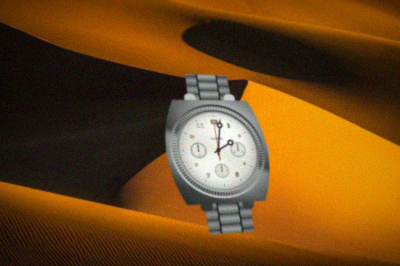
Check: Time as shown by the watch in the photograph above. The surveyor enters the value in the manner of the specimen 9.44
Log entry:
2.02
